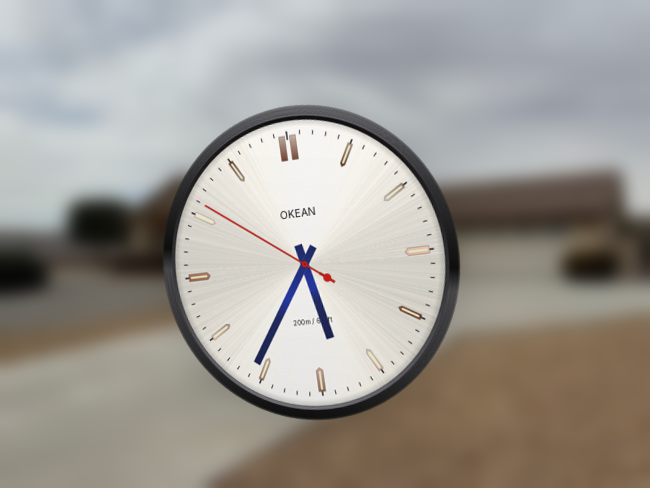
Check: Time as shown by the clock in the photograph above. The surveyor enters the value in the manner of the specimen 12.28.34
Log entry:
5.35.51
